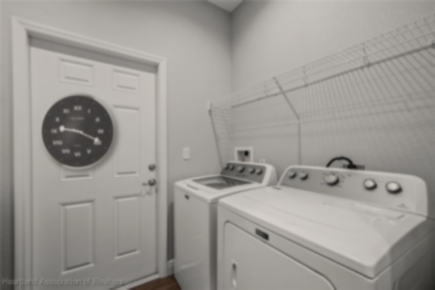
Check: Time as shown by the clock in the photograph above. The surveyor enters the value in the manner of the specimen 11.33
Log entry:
9.19
